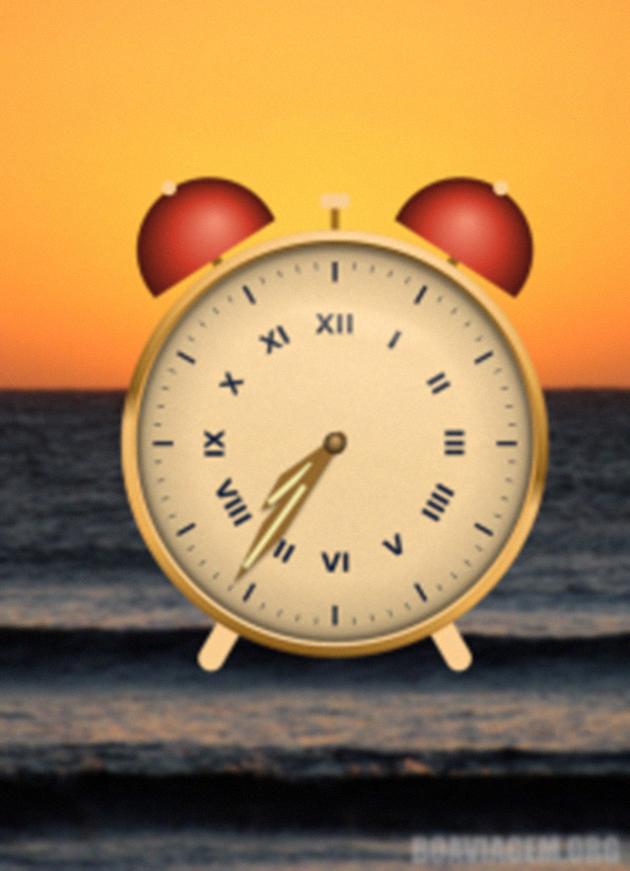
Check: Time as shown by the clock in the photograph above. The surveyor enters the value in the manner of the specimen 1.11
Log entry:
7.36
